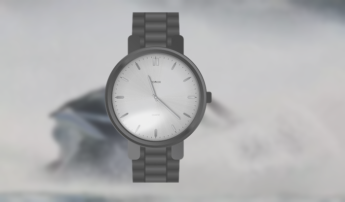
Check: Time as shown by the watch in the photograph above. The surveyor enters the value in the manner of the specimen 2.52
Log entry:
11.22
